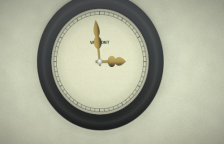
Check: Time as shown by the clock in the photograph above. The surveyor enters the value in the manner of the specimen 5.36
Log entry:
2.59
